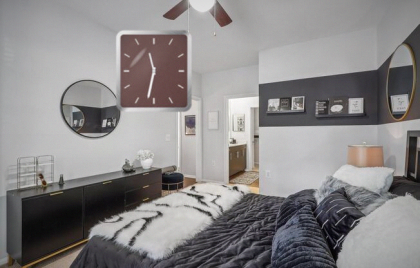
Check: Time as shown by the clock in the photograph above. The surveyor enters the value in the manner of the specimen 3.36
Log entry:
11.32
